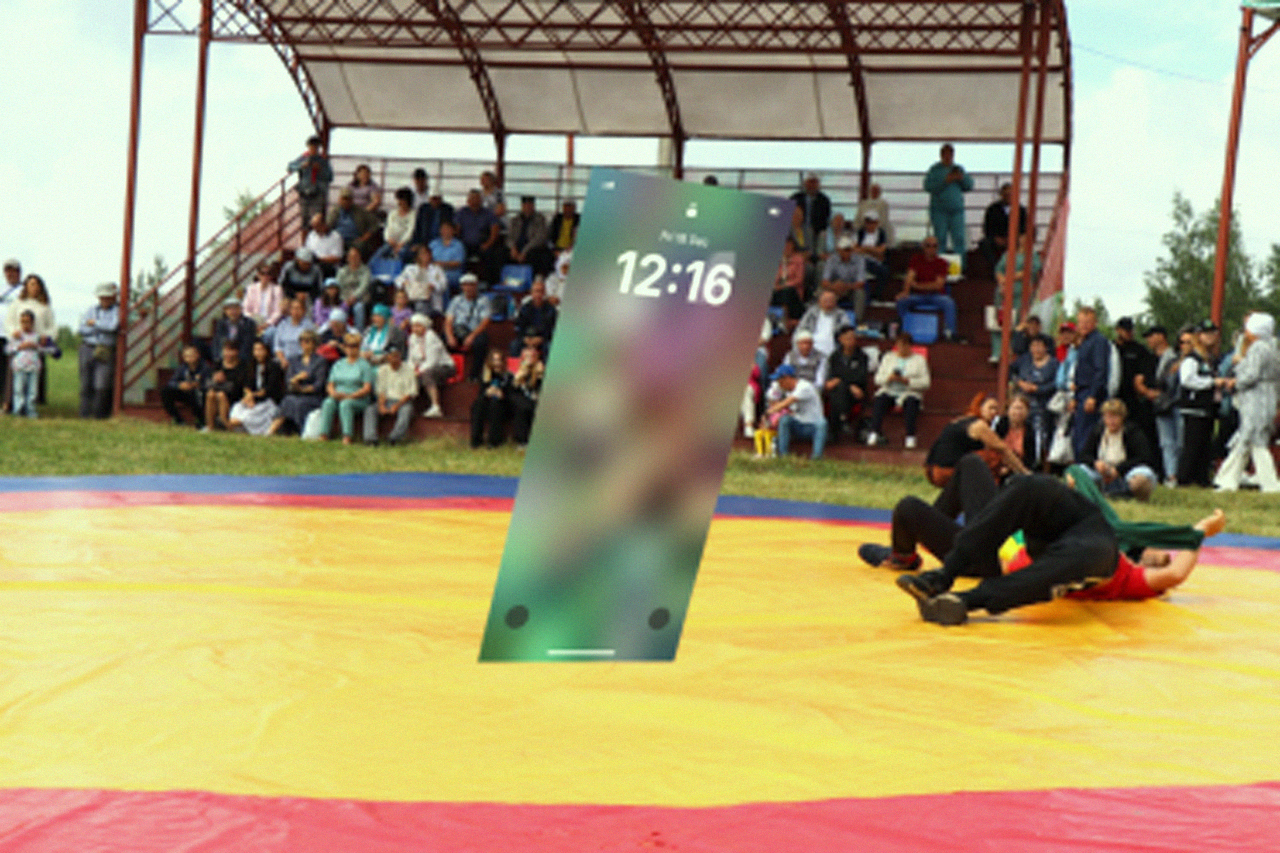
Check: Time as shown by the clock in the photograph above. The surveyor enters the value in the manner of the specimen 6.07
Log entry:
12.16
